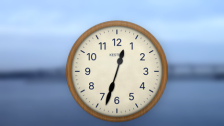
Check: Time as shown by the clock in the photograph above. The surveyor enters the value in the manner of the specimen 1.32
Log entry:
12.33
